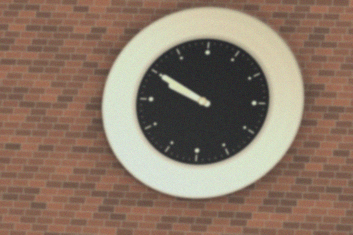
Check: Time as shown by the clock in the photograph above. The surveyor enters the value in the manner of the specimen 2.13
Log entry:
9.50
